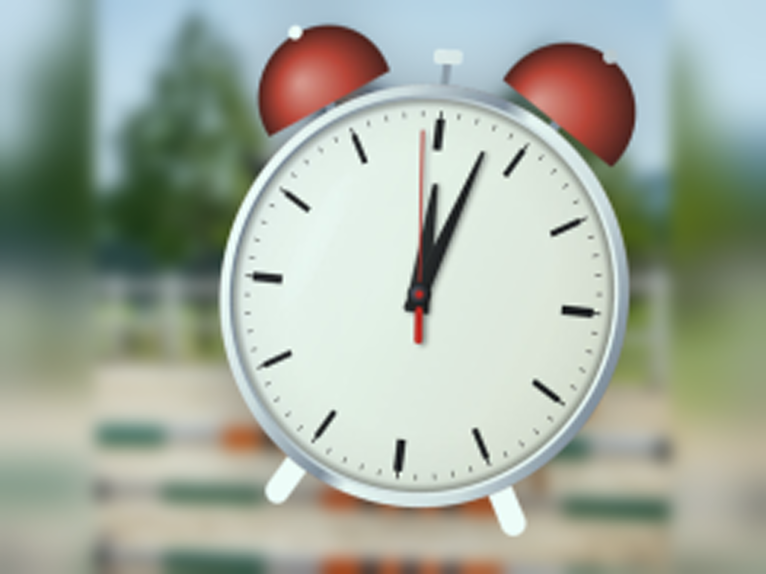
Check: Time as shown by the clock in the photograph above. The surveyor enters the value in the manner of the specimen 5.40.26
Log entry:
12.02.59
